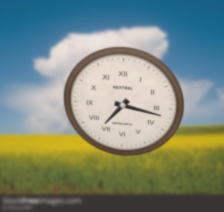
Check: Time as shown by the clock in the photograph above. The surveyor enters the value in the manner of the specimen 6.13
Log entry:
7.17
